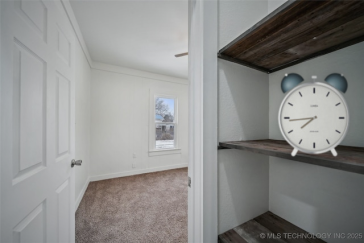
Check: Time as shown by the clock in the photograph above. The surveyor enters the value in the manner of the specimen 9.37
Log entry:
7.44
